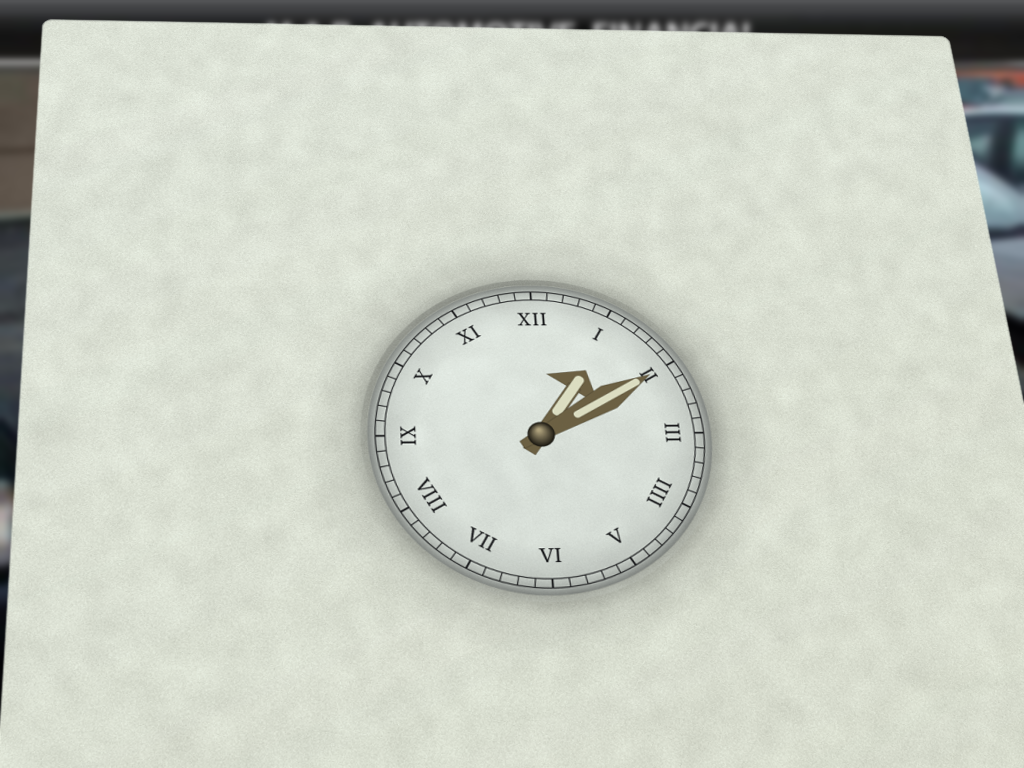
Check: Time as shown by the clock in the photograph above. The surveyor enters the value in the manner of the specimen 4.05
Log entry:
1.10
